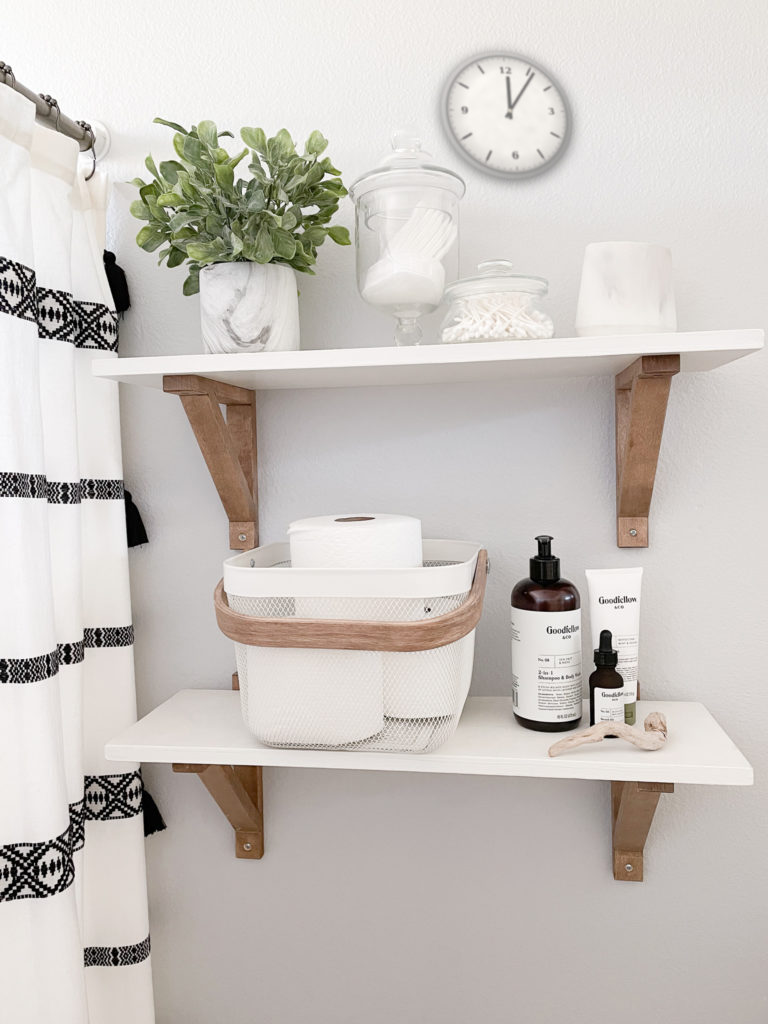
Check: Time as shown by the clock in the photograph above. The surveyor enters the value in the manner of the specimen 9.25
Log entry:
12.06
